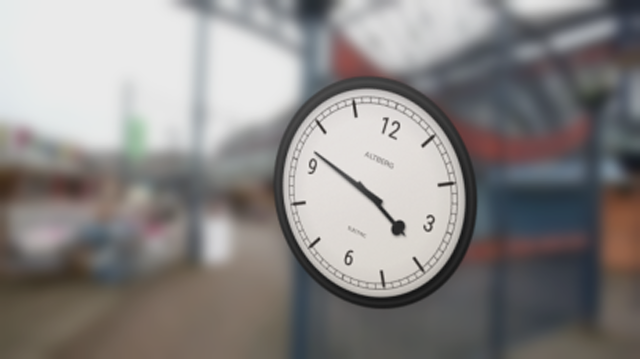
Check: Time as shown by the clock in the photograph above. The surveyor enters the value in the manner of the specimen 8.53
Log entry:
3.47
